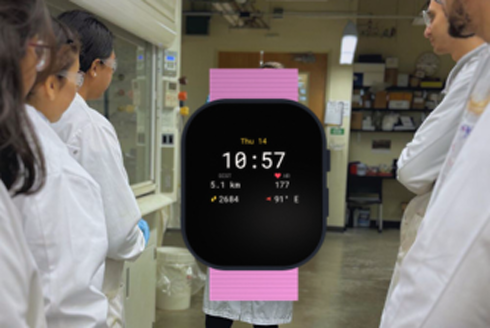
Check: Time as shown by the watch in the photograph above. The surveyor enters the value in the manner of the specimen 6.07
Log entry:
10.57
